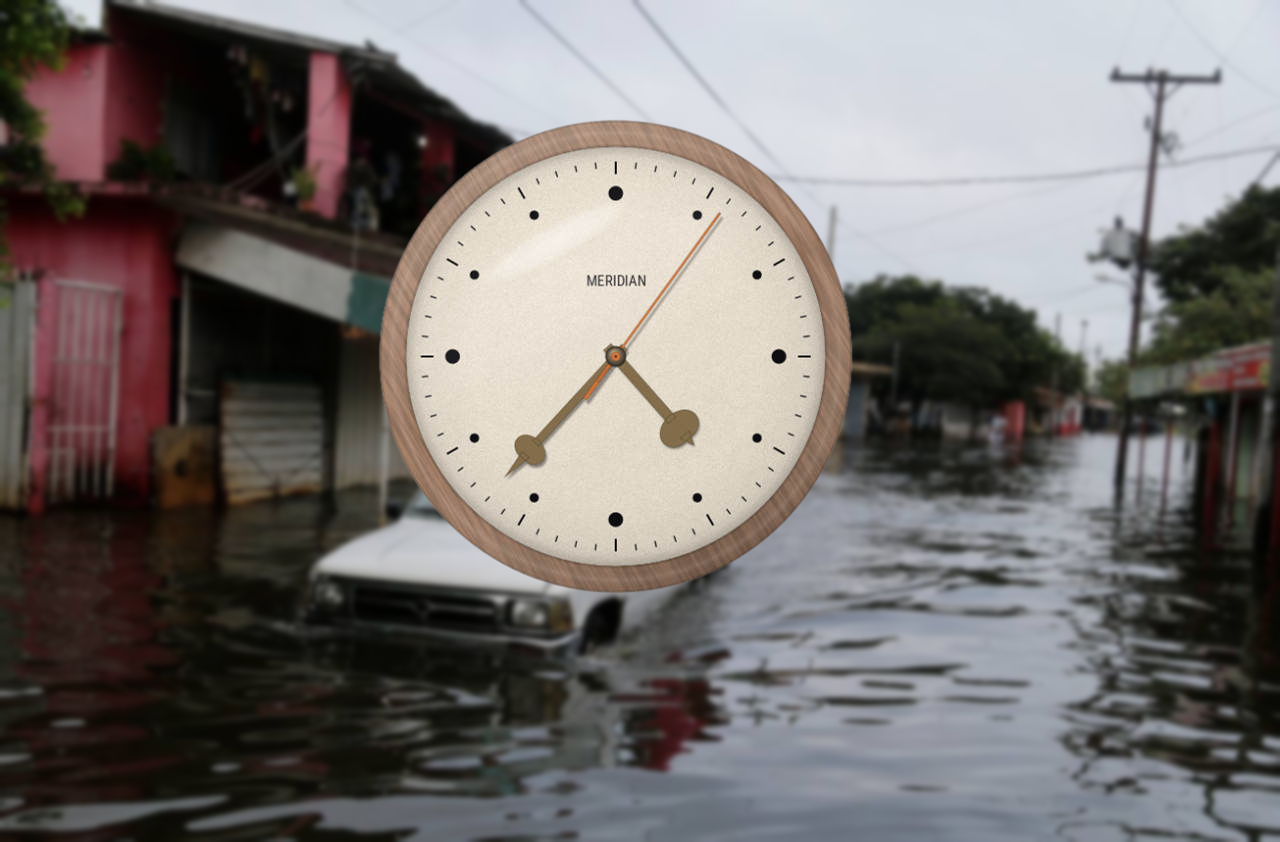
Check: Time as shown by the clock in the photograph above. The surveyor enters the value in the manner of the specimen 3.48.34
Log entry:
4.37.06
